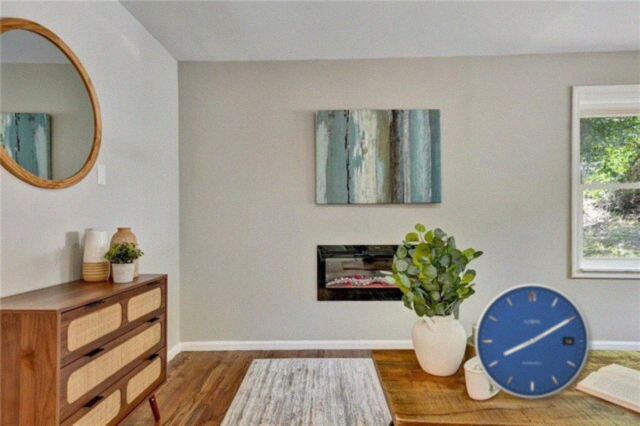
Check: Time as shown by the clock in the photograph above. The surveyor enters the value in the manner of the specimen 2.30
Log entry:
8.10
